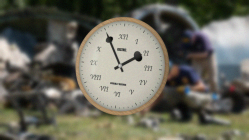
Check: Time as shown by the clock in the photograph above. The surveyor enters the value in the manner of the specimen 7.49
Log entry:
1.55
